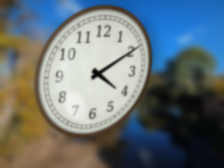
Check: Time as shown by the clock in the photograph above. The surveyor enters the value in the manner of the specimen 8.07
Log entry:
4.10
